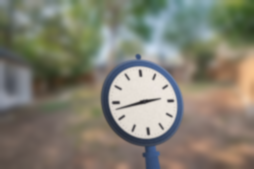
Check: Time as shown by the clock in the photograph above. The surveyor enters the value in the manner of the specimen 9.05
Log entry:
2.43
